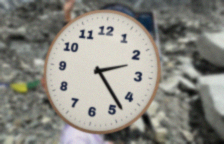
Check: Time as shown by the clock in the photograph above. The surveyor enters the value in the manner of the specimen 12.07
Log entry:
2.23
